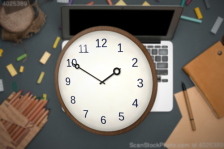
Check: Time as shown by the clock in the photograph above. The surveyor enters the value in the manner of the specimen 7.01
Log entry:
1.50
